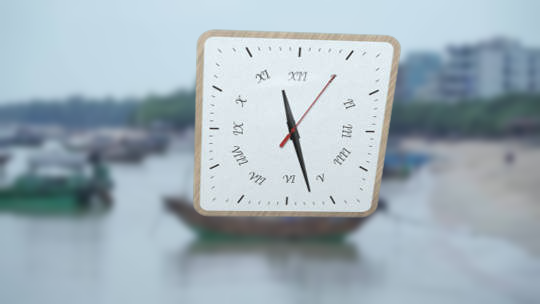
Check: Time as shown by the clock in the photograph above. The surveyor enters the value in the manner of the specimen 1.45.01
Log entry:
11.27.05
